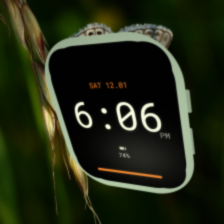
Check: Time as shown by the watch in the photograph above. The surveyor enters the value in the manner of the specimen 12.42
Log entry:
6.06
